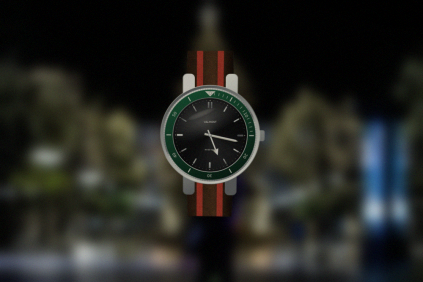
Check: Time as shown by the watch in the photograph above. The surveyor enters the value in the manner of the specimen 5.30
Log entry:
5.17
